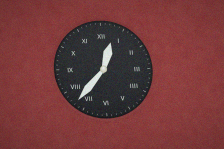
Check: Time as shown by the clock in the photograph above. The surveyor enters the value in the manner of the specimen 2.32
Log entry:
12.37
